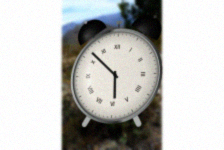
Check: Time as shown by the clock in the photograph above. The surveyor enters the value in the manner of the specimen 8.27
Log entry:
5.52
